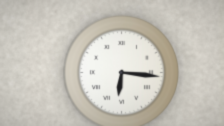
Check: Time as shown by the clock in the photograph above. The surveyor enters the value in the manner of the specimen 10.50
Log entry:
6.16
